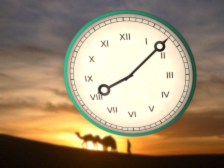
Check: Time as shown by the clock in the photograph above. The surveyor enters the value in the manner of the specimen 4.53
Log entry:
8.08
